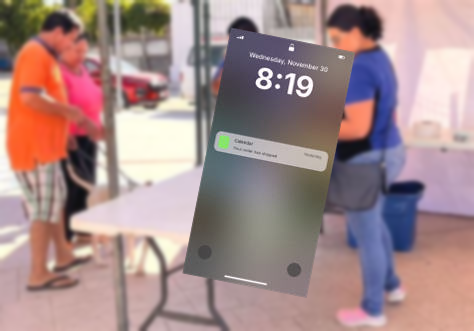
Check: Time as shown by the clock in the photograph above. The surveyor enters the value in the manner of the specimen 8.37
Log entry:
8.19
